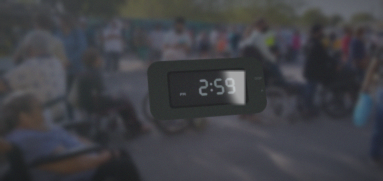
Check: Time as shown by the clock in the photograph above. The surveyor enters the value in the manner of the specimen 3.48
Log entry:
2.59
